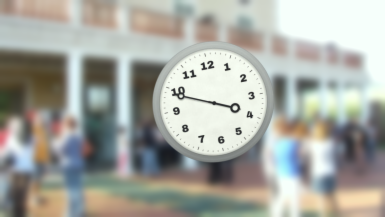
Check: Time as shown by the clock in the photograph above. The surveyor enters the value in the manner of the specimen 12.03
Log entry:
3.49
